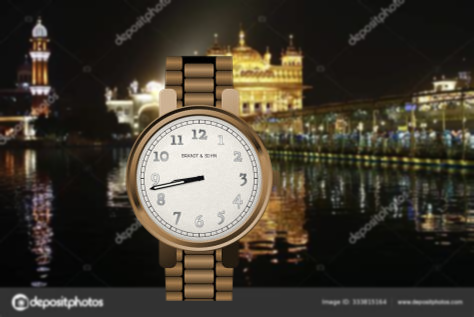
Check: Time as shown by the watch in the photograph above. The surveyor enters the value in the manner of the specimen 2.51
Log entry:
8.43
